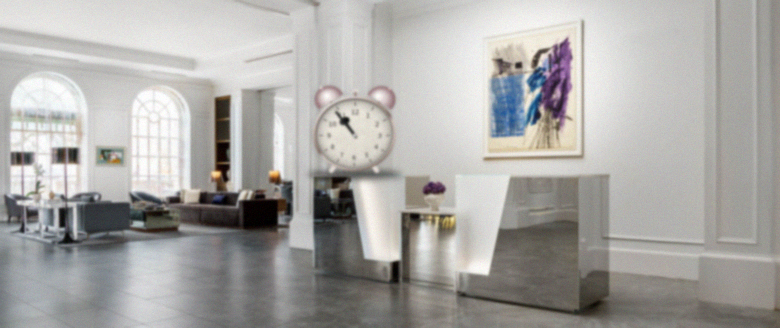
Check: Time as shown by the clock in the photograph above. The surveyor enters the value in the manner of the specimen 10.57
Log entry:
10.54
